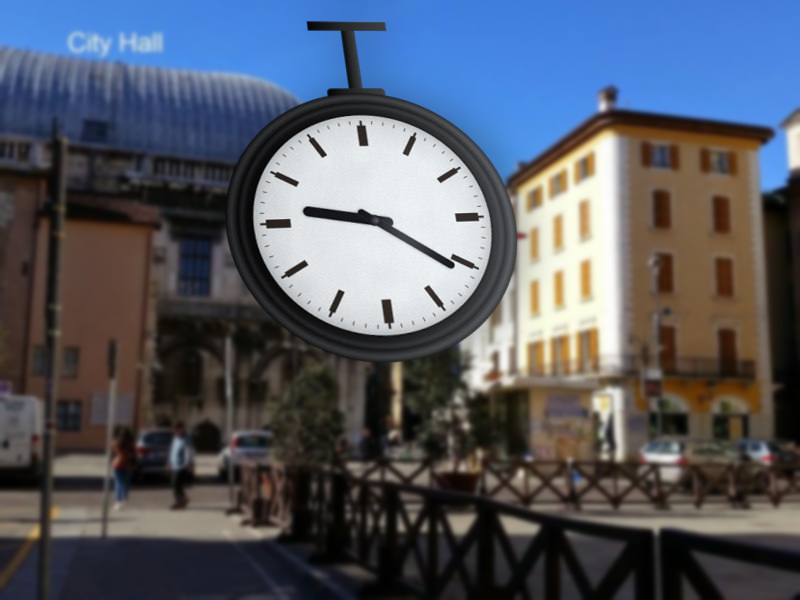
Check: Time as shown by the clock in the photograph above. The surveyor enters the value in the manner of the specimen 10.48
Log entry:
9.21
